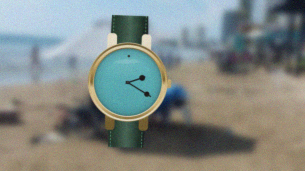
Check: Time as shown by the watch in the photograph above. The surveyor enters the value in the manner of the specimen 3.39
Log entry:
2.20
